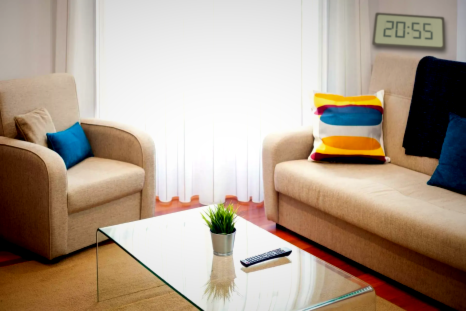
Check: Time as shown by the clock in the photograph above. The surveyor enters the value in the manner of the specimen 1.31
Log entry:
20.55
